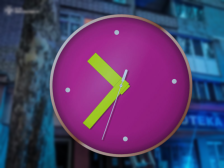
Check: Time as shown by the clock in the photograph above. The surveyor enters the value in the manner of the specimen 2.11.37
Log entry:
10.37.34
